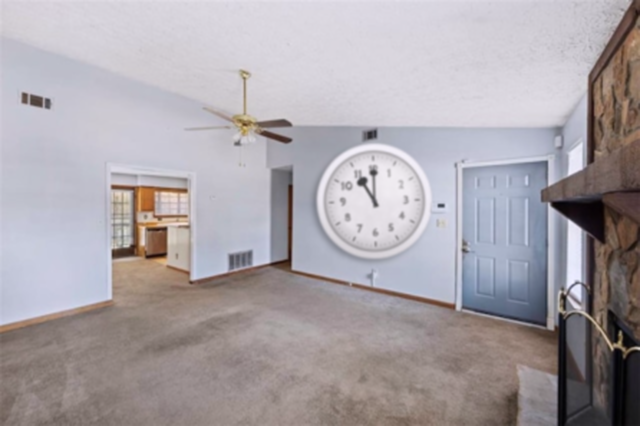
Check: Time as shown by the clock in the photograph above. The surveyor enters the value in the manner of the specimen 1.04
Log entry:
11.00
